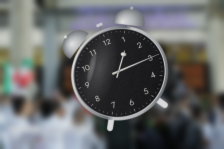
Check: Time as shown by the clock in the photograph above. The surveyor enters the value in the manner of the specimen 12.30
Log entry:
1.15
